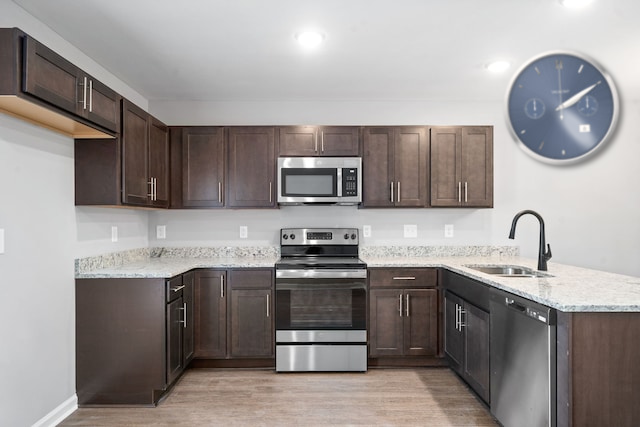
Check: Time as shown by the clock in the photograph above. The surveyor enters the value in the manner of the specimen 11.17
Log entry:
2.10
